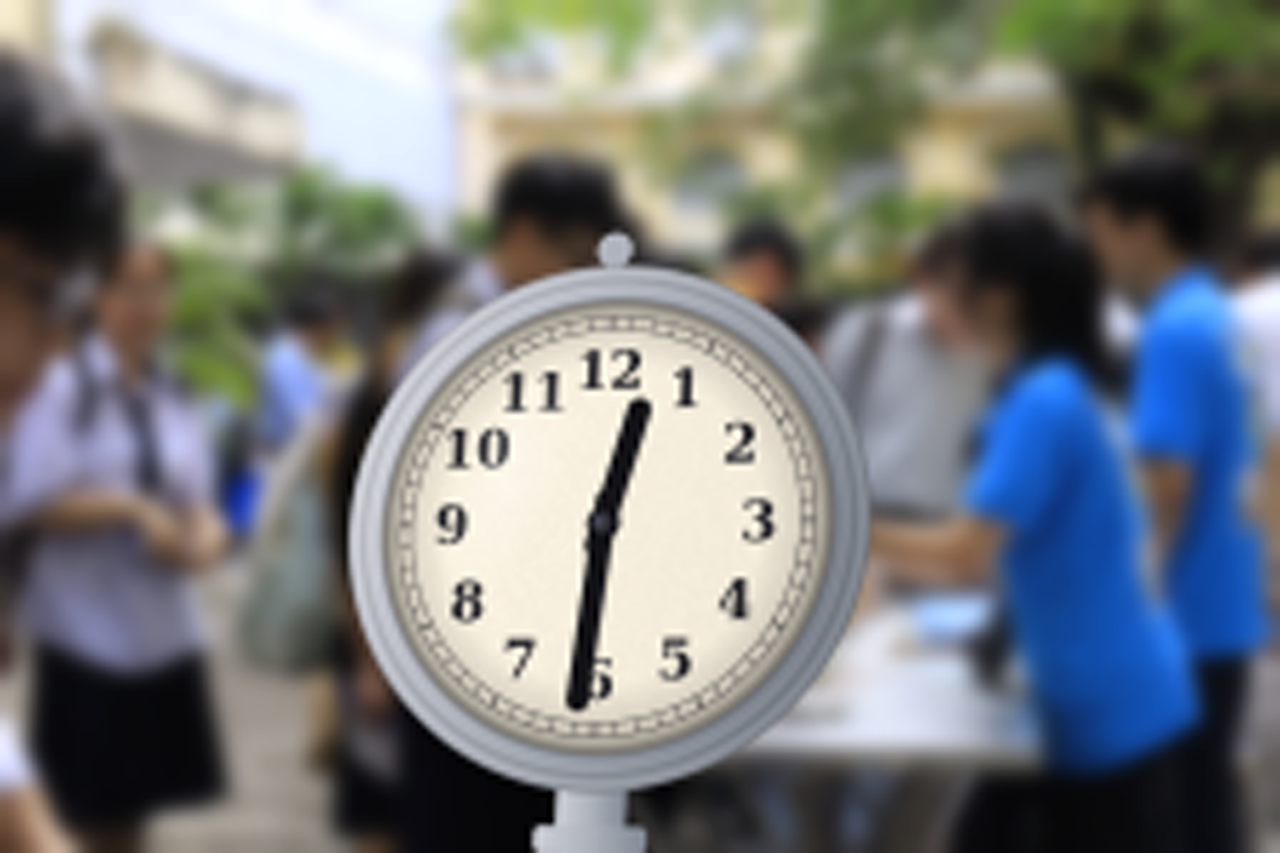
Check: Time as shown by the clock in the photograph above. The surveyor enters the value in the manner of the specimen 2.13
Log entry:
12.31
